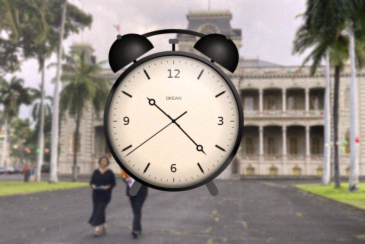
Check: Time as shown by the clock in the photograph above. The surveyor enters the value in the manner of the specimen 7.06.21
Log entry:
10.22.39
